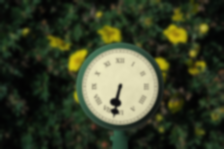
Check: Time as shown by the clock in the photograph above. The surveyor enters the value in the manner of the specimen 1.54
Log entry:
6.32
